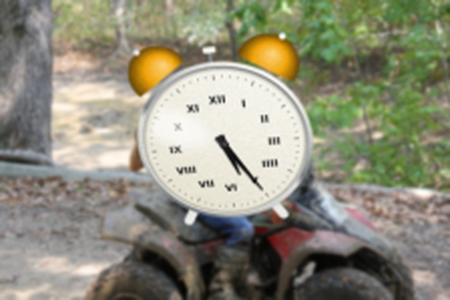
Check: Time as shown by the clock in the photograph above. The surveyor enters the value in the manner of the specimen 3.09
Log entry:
5.25
